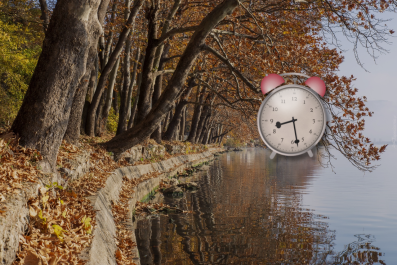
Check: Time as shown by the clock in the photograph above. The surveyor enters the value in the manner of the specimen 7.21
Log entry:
8.28
